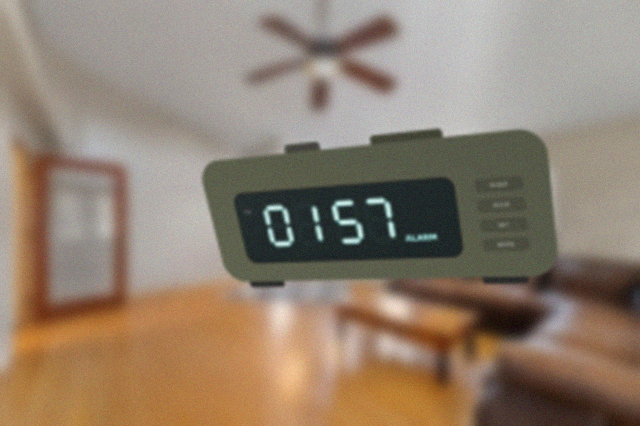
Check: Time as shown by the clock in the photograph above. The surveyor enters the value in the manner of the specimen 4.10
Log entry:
1.57
